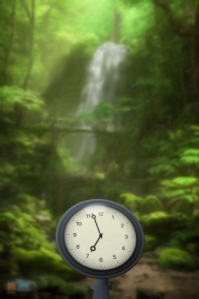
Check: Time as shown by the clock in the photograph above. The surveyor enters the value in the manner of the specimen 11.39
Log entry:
6.57
